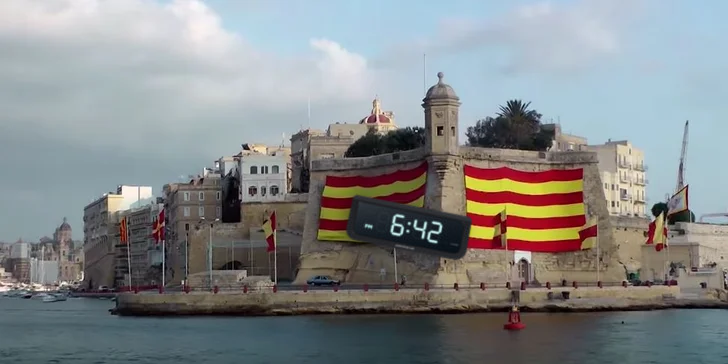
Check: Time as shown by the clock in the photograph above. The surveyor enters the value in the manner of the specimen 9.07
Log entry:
6.42
